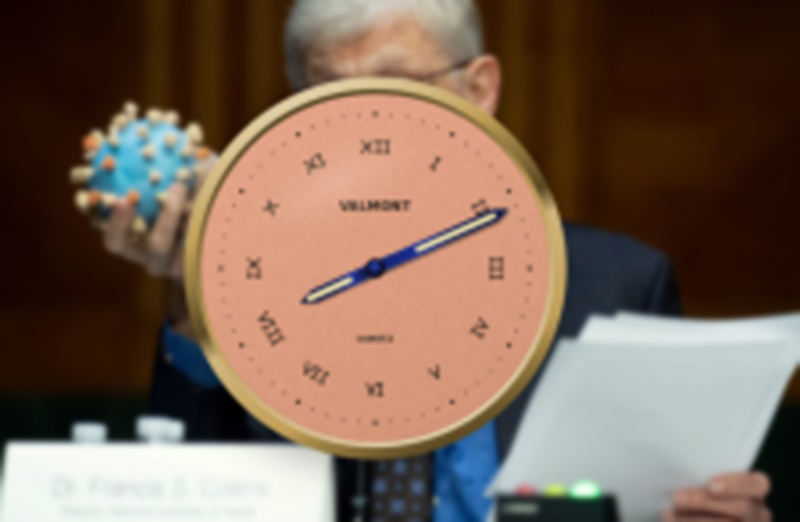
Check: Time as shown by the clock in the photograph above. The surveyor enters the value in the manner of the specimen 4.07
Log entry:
8.11
